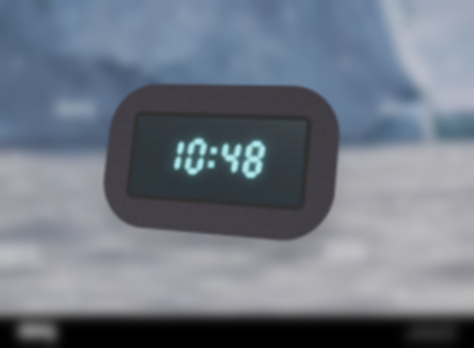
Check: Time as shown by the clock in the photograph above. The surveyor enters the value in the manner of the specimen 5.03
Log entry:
10.48
